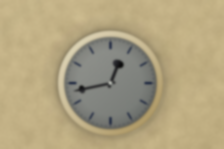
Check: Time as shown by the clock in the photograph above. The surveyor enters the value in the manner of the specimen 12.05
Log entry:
12.43
